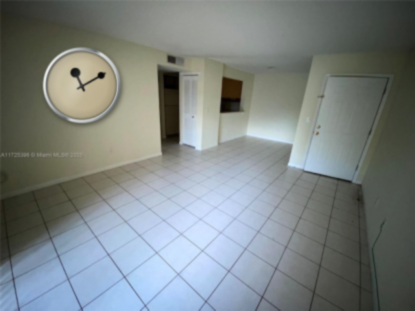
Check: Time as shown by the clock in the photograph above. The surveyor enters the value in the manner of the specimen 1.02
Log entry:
11.10
